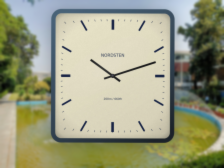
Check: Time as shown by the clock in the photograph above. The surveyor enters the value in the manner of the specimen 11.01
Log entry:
10.12
